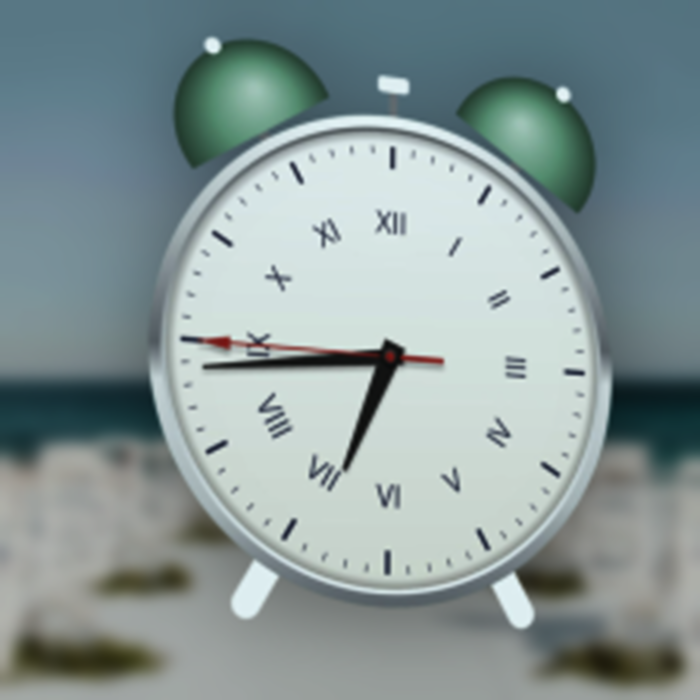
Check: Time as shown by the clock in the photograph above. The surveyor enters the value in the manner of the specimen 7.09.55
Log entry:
6.43.45
